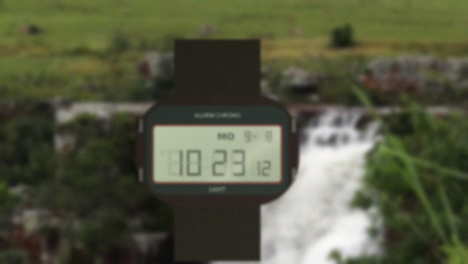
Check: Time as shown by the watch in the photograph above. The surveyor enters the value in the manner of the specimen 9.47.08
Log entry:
10.23.12
